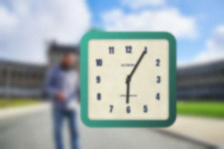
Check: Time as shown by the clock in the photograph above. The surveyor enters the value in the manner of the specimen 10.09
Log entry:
6.05
